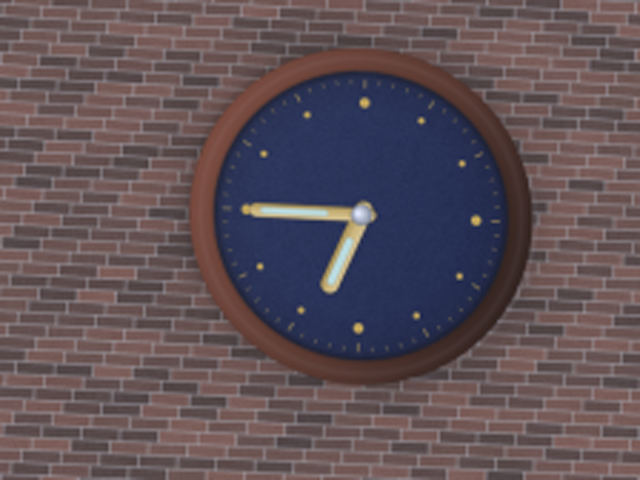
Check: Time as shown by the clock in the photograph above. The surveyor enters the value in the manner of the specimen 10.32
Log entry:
6.45
